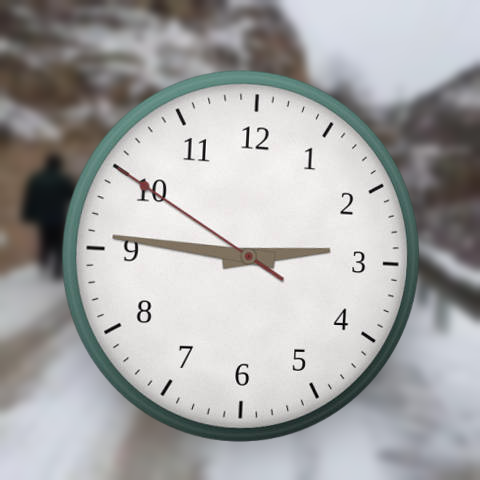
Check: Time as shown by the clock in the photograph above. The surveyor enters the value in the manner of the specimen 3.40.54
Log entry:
2.45.50
